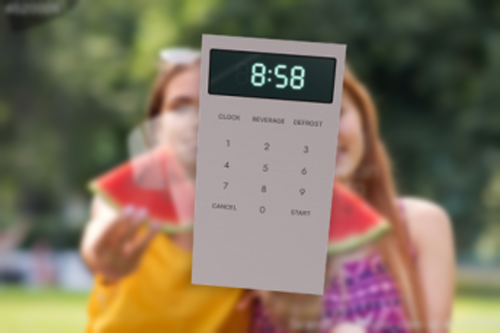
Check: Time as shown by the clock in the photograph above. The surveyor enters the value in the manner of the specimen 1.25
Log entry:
8.58
